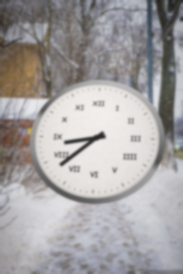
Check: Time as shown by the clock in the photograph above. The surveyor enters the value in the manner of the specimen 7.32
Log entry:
8.38
